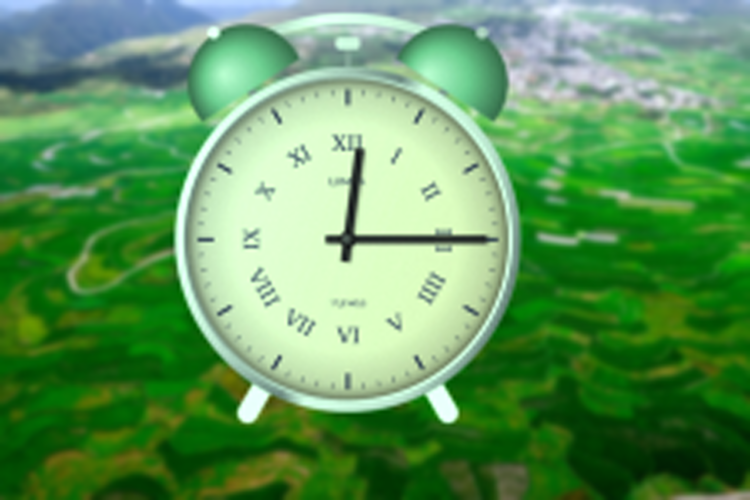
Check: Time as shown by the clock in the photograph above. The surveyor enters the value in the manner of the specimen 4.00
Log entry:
12.15
